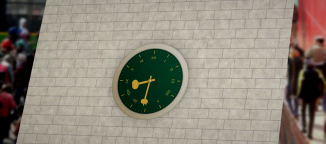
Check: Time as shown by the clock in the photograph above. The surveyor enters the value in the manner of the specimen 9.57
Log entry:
8.31
